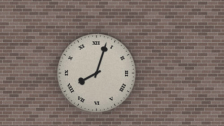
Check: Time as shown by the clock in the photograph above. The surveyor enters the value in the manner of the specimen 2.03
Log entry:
8.03
